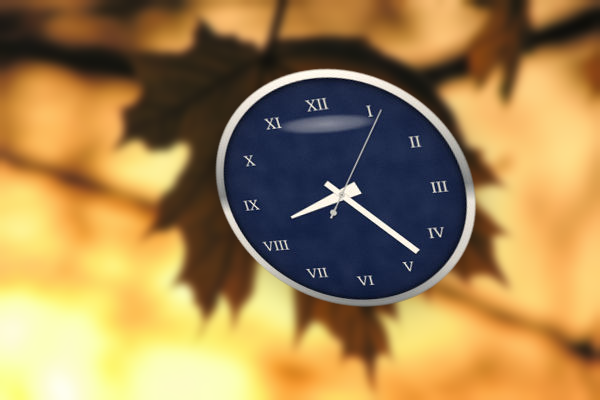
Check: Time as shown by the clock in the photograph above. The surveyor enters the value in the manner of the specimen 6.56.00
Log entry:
8.23.06
